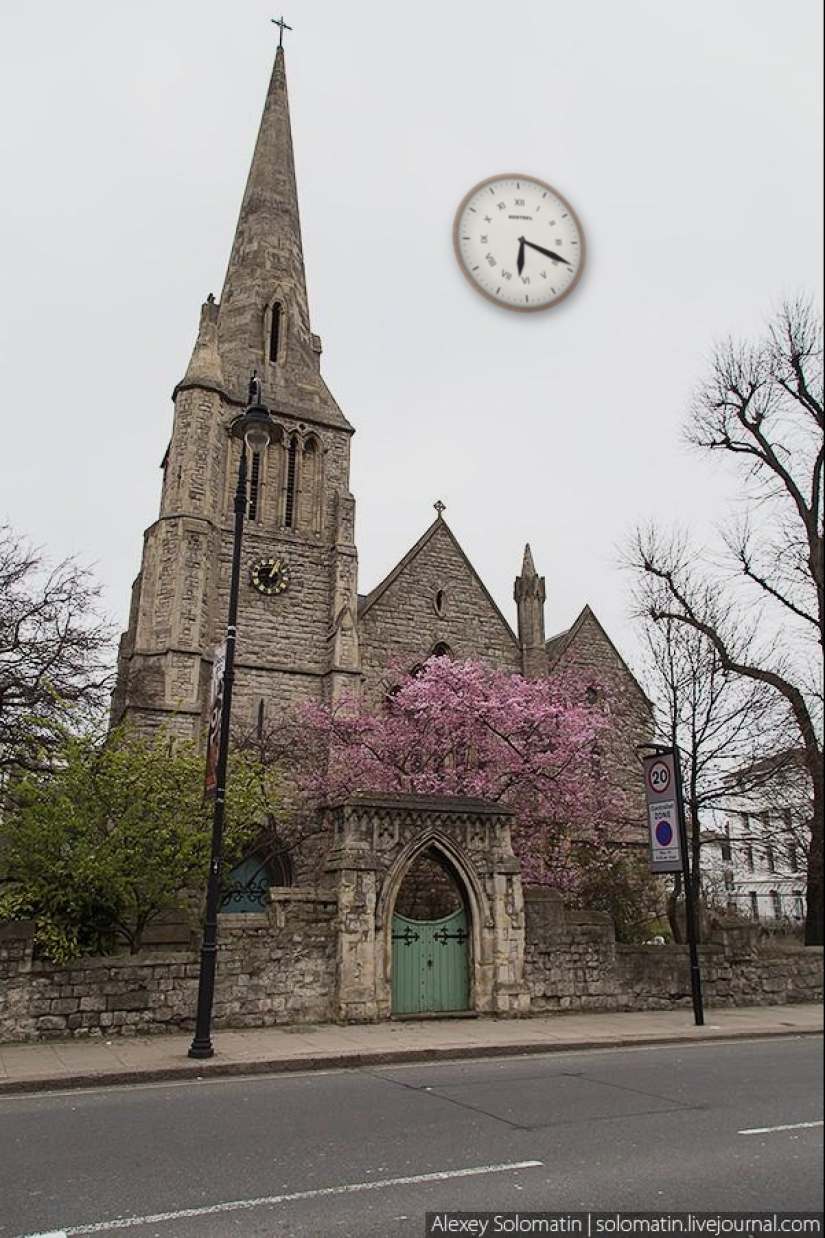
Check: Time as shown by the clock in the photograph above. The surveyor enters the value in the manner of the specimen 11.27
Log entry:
6.19
